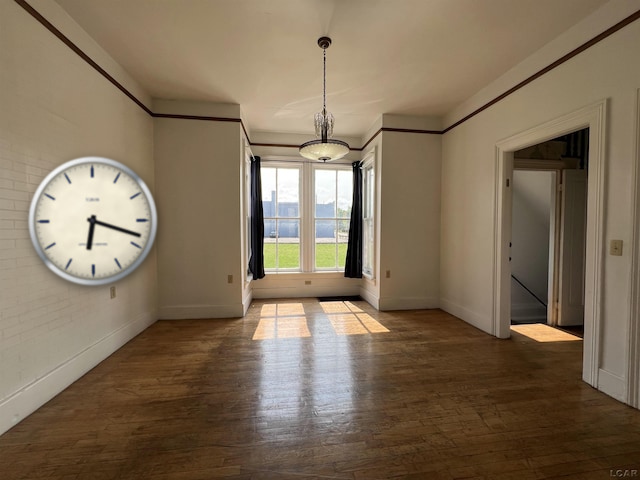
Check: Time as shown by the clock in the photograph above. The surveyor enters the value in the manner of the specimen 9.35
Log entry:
6.18
